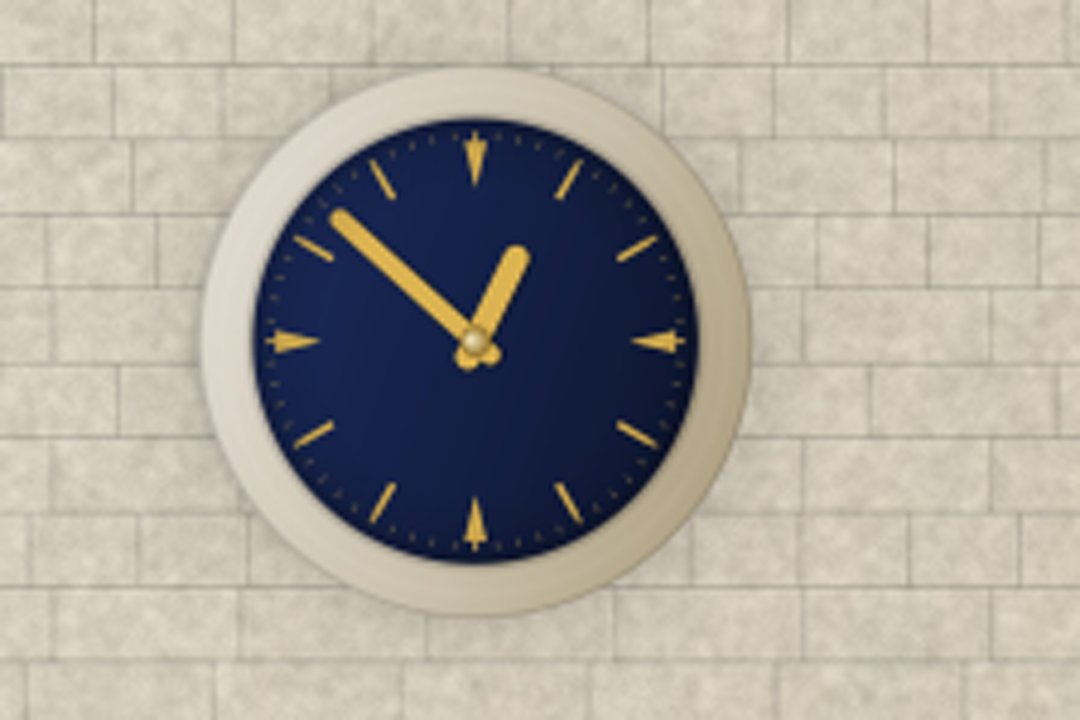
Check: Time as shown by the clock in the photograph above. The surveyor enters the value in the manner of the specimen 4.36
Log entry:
12.52
